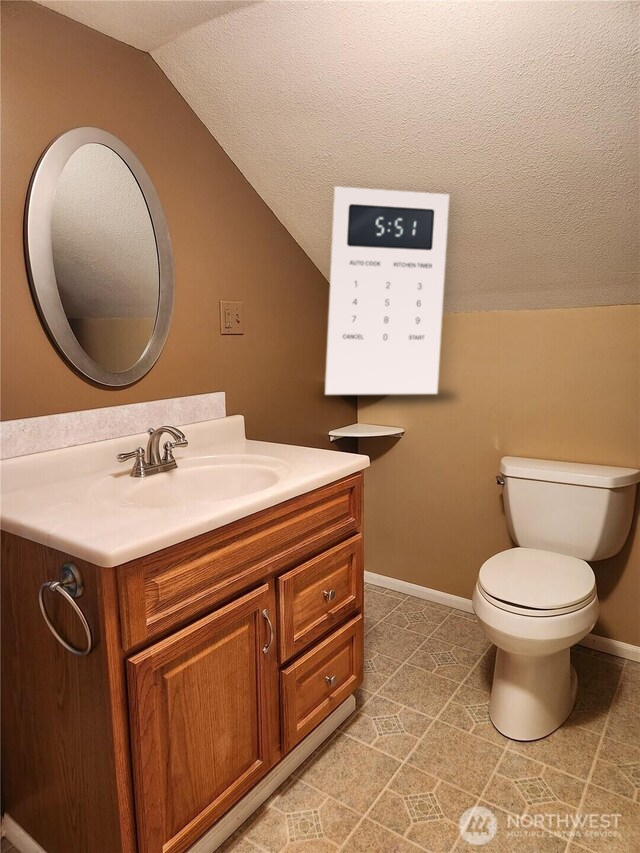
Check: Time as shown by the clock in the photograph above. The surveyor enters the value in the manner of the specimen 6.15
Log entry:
5.51
